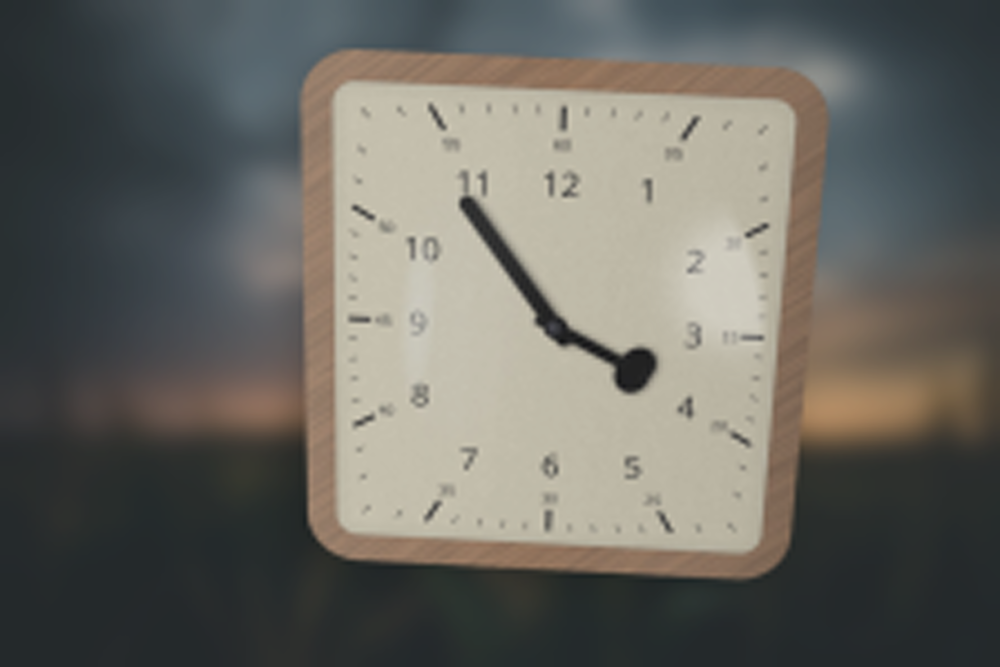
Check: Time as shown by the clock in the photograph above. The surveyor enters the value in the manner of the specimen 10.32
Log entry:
3.54
